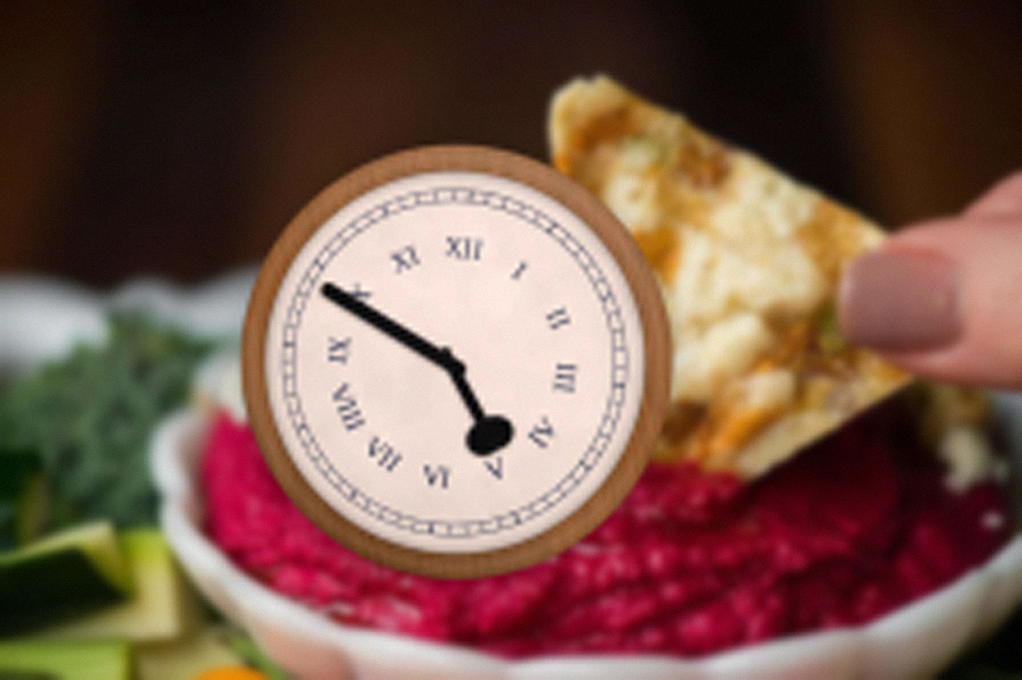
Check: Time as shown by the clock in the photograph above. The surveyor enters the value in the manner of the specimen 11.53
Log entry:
4.49
